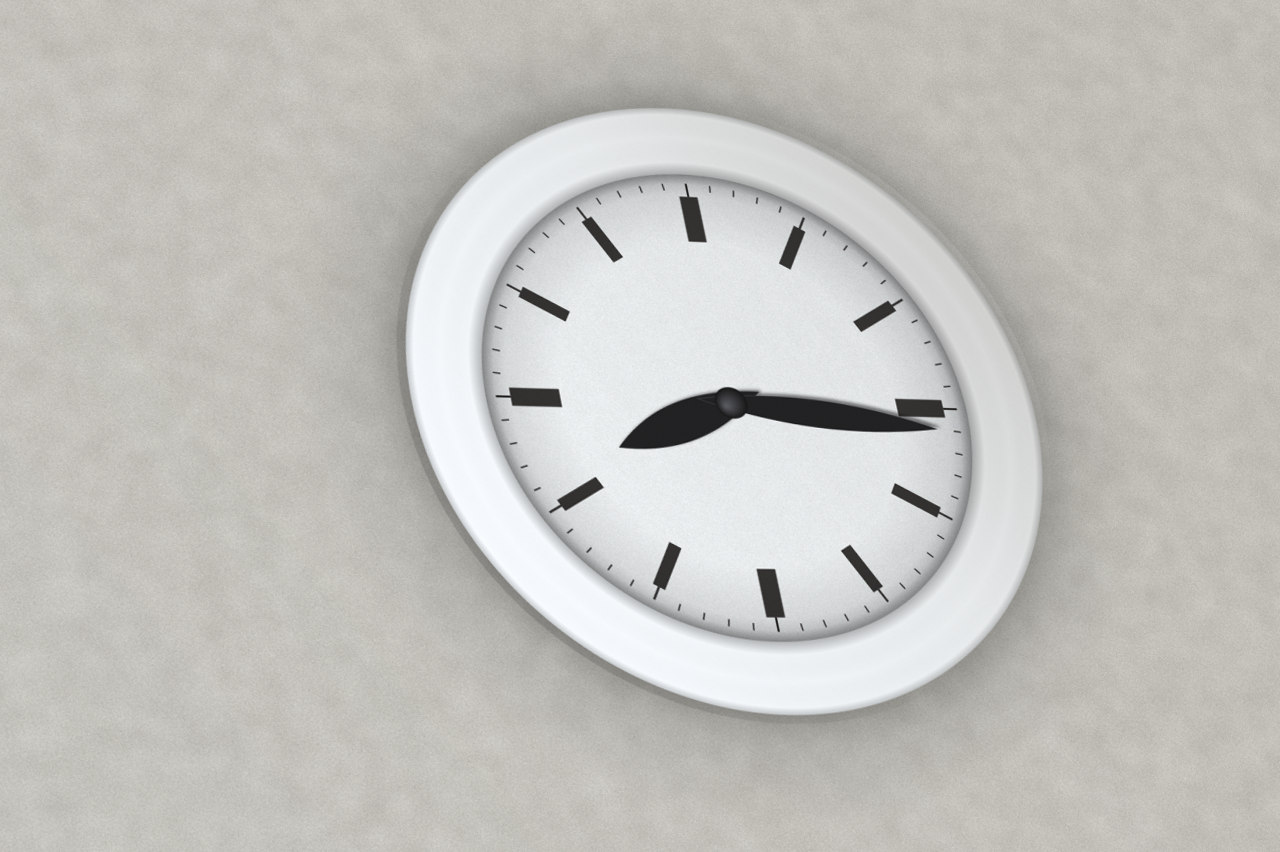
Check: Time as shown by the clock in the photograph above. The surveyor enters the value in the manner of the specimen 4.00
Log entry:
8.16
